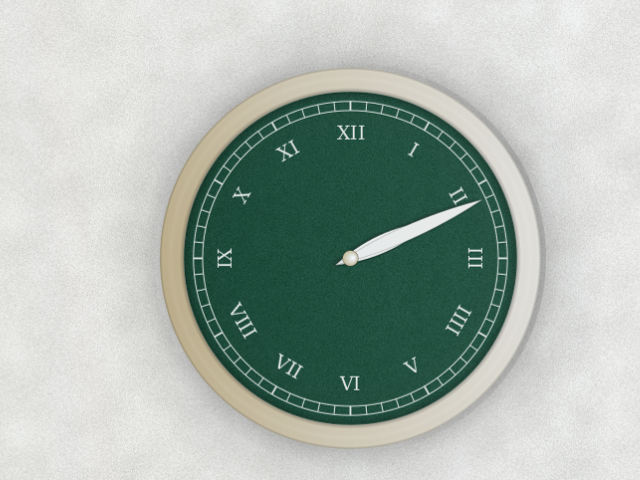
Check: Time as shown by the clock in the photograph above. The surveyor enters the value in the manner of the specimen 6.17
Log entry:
2.11
